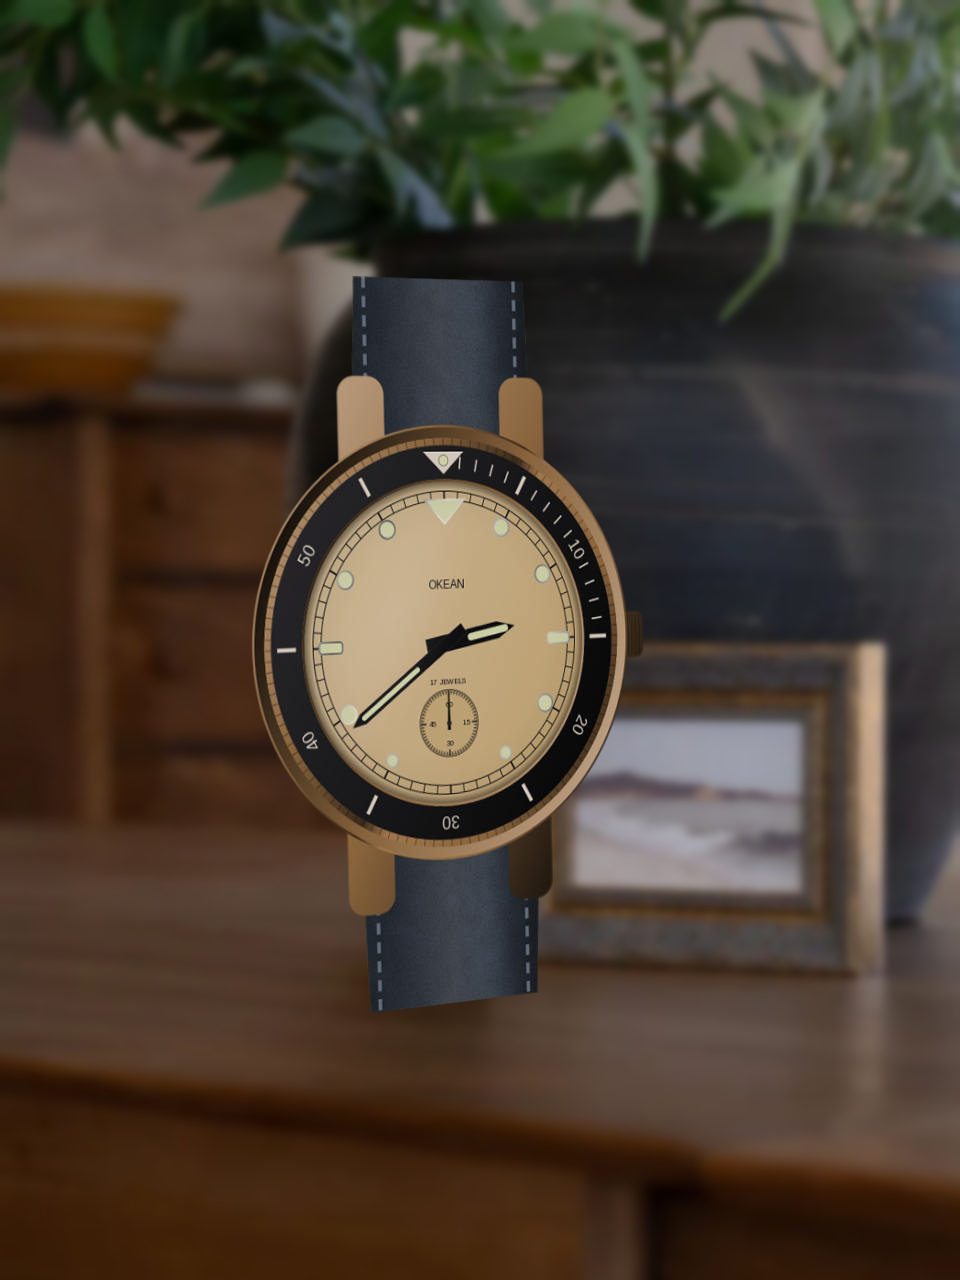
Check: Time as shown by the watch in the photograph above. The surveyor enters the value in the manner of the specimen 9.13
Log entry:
2.39
